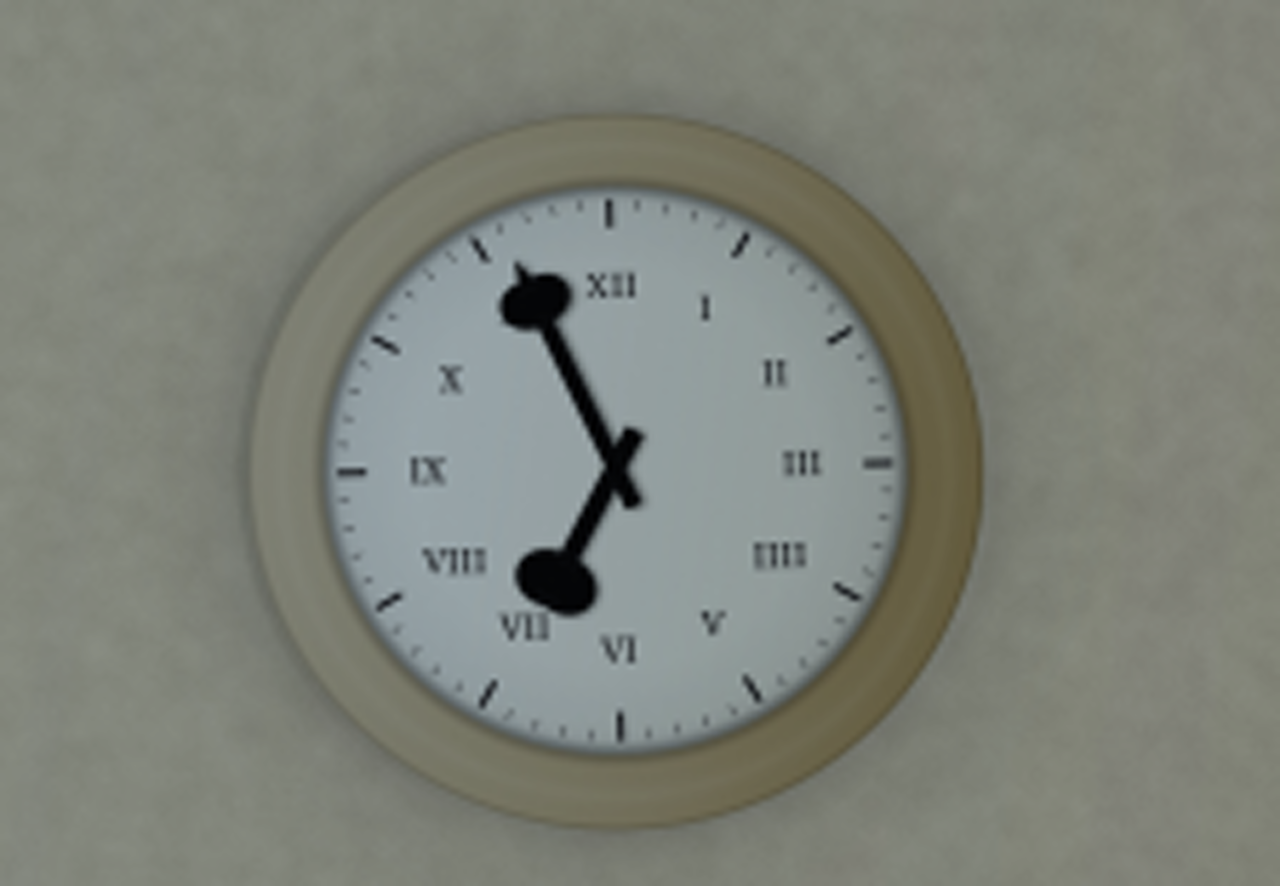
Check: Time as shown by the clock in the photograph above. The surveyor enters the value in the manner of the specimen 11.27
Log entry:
6.56
